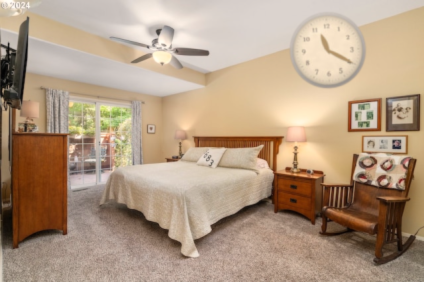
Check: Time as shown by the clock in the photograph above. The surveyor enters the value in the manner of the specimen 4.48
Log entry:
11.20
